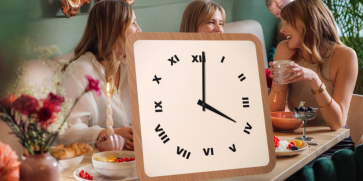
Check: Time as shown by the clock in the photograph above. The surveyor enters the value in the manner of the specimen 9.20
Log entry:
4.01
